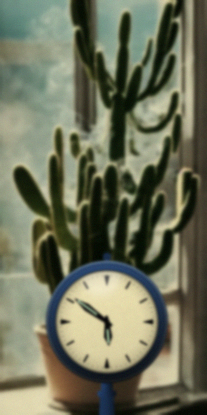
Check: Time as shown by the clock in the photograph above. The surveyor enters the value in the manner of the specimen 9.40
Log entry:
5.51
